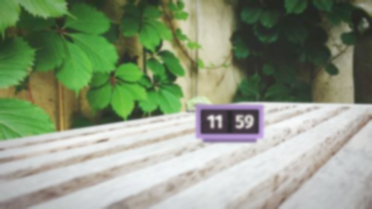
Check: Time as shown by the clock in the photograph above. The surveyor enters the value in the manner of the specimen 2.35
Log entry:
11.59
